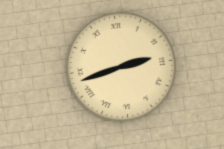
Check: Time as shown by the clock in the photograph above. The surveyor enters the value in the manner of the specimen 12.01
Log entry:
2.43
